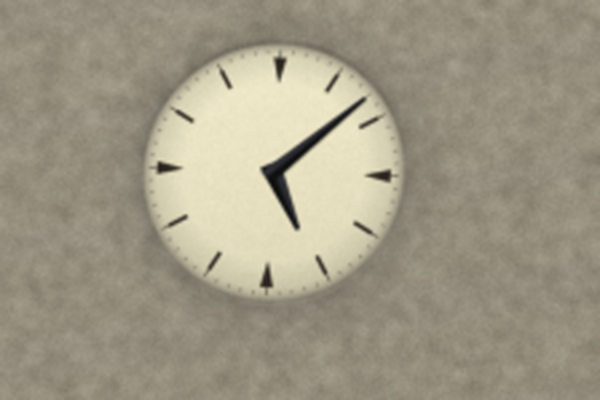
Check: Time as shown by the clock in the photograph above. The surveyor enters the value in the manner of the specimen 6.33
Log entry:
5.08
